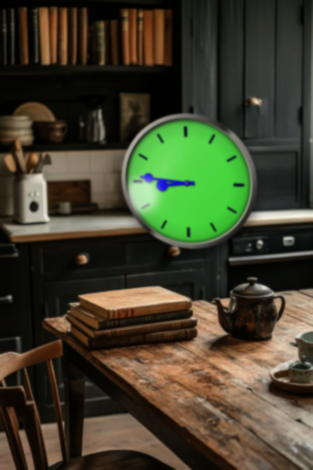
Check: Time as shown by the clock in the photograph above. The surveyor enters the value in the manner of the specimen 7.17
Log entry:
8.46
